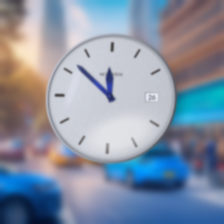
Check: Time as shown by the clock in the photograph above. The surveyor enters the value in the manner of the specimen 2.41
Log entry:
11.52
